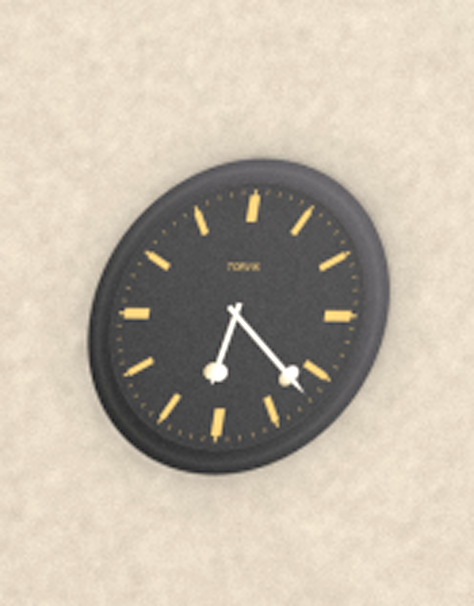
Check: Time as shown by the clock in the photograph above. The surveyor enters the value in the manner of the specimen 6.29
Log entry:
6.22
